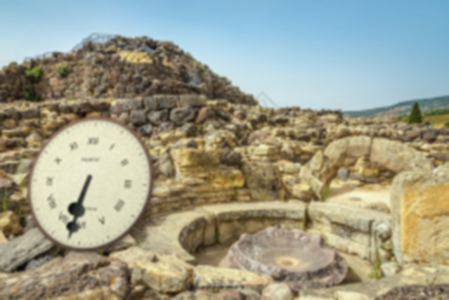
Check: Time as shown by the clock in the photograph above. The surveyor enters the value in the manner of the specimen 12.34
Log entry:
6.32
